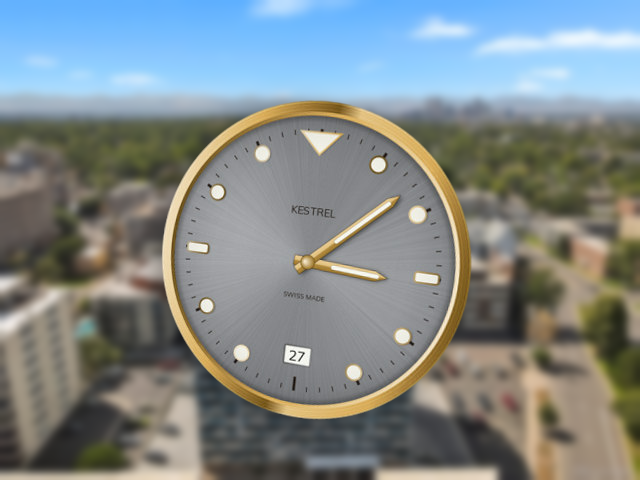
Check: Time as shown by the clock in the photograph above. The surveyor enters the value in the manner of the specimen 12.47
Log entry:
3.08
